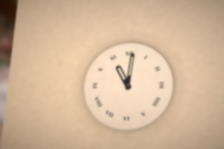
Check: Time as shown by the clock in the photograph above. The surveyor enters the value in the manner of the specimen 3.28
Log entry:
11.01
